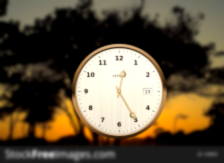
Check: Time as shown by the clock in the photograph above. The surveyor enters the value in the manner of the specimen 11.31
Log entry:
12.25
